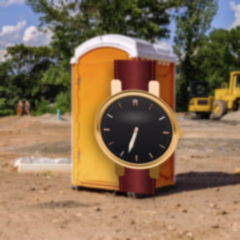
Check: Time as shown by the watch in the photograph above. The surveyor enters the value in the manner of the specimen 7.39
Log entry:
6.33
